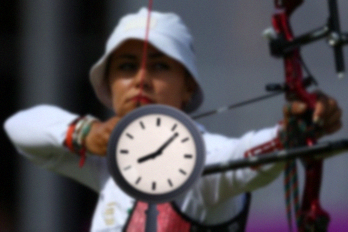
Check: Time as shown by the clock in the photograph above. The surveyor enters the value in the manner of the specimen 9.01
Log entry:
8.07
